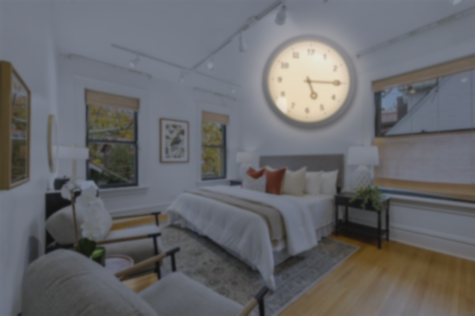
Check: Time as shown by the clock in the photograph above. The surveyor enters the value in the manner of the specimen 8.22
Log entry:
5.15
